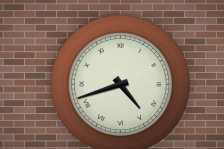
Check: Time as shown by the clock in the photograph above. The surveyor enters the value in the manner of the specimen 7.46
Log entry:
4.42
